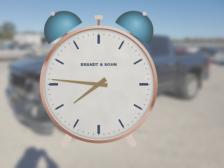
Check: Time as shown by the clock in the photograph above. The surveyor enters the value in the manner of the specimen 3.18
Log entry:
7.46
